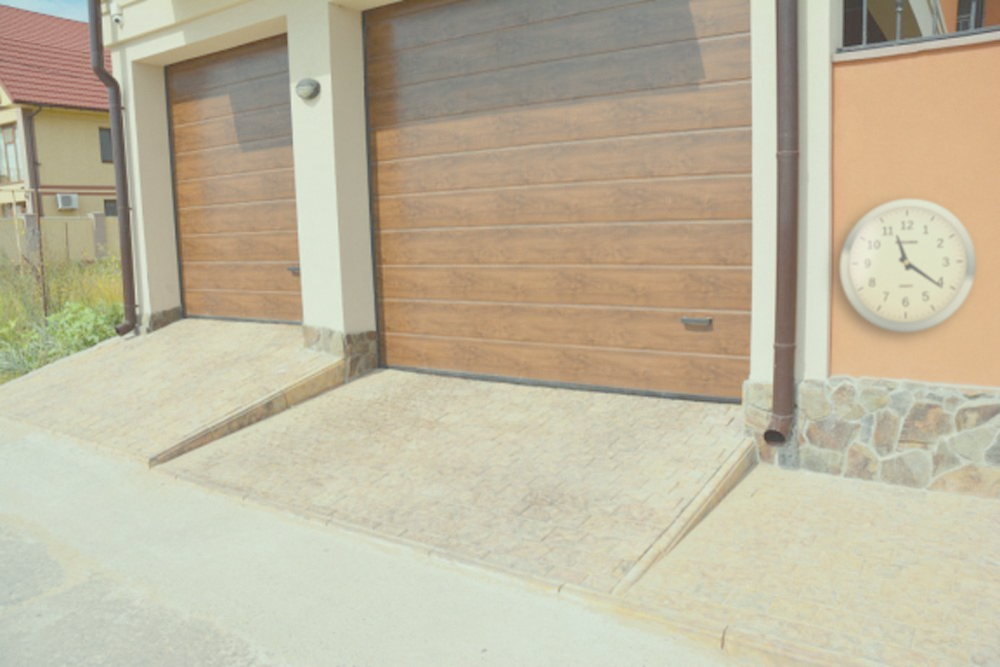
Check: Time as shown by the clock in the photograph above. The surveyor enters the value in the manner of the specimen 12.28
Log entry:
11.21
